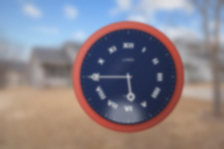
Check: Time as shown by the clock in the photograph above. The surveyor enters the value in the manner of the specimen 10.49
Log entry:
5.45
